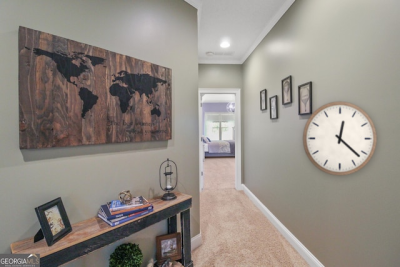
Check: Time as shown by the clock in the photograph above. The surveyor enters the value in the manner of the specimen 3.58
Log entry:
12.22
